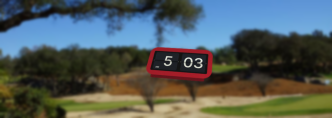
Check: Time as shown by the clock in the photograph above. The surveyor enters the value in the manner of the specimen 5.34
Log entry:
5.03
